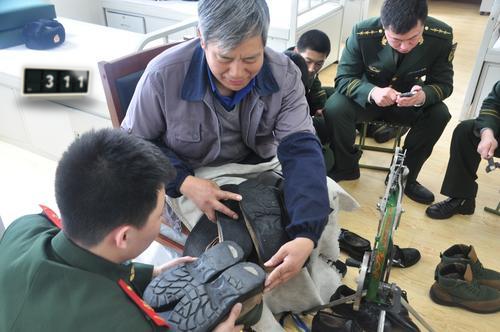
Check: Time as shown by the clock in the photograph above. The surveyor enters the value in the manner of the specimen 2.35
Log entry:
3.11
